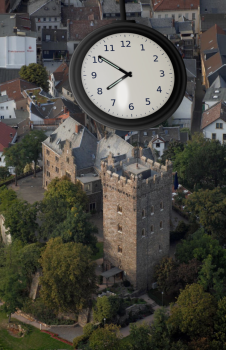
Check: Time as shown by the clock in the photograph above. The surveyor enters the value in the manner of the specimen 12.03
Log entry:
7.51
